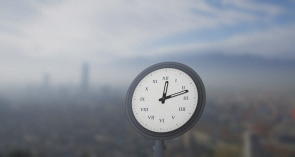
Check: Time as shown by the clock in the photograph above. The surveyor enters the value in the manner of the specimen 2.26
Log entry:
12.12
